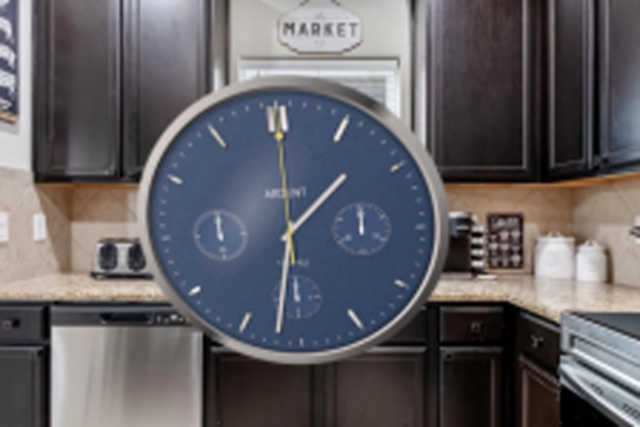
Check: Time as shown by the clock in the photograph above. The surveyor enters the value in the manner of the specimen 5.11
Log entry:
1.32
